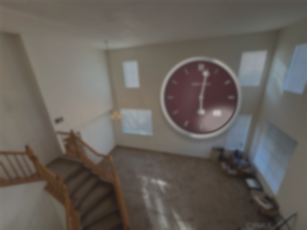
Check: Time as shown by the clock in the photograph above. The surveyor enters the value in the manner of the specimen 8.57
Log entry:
6.02
